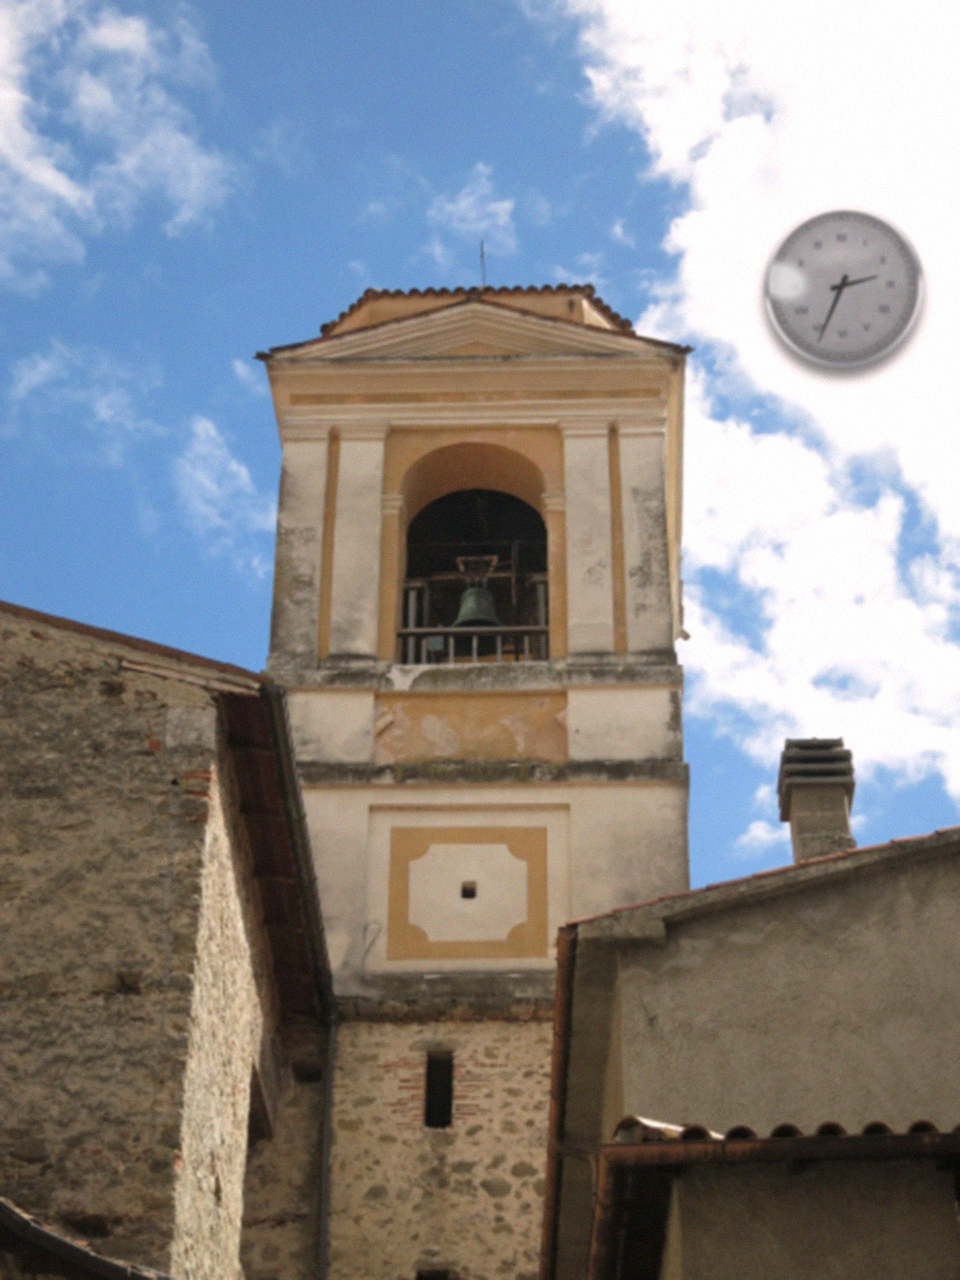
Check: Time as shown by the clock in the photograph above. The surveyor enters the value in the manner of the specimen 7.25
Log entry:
2.34
